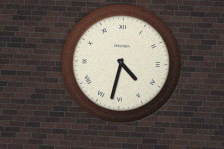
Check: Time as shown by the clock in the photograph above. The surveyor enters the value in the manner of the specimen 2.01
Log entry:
4.32
